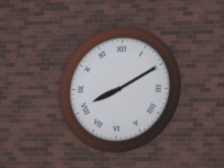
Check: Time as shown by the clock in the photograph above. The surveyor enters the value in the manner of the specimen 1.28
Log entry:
8.10
